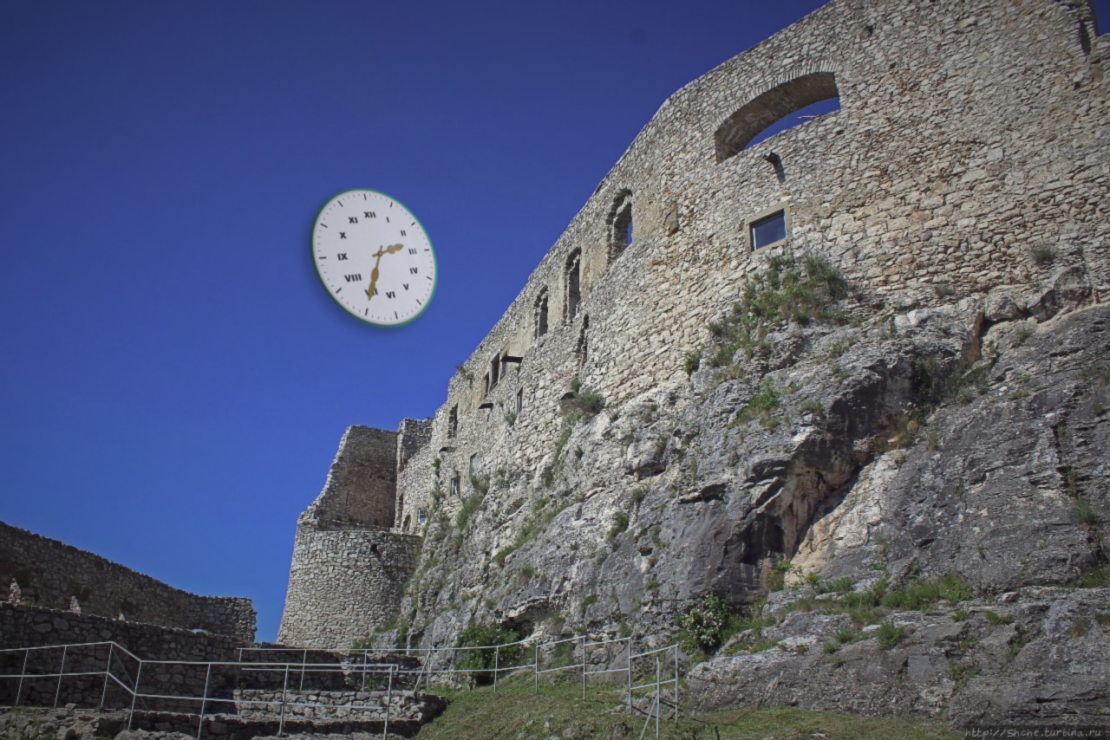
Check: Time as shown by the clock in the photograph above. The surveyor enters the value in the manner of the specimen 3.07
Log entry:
2.35
